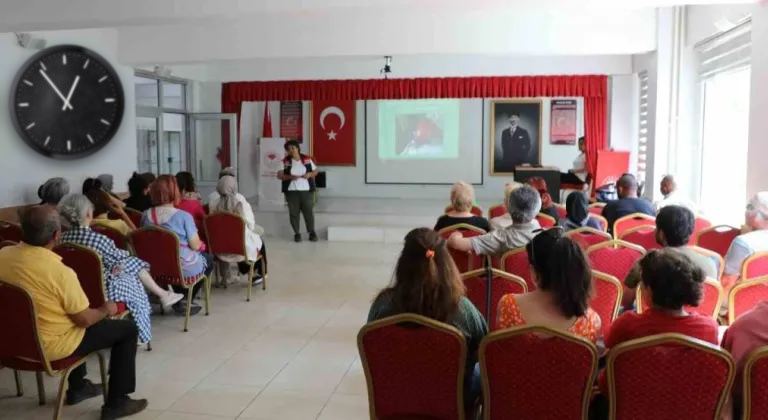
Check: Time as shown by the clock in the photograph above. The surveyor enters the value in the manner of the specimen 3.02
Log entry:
12.54
